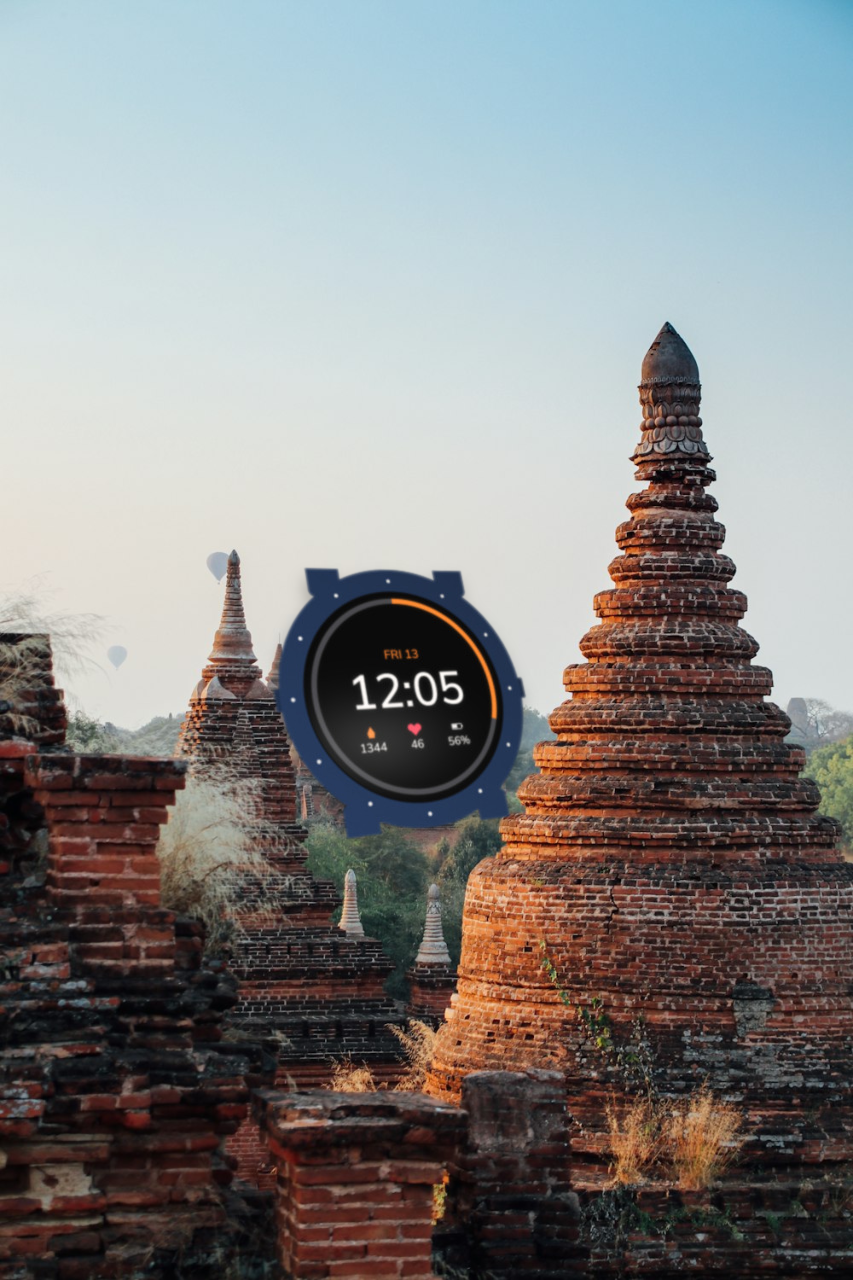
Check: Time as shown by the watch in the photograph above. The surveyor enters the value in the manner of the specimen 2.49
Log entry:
12.05
